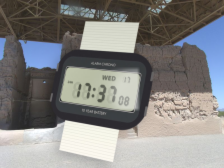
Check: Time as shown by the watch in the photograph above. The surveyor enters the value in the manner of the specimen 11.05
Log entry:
17.37
